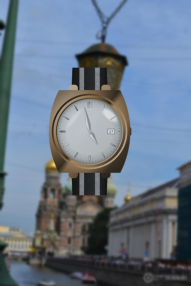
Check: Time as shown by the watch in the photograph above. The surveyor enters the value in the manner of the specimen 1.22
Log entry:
4.58
